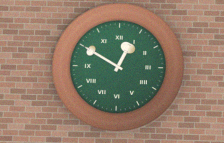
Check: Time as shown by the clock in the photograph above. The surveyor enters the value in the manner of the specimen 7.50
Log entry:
12.50
